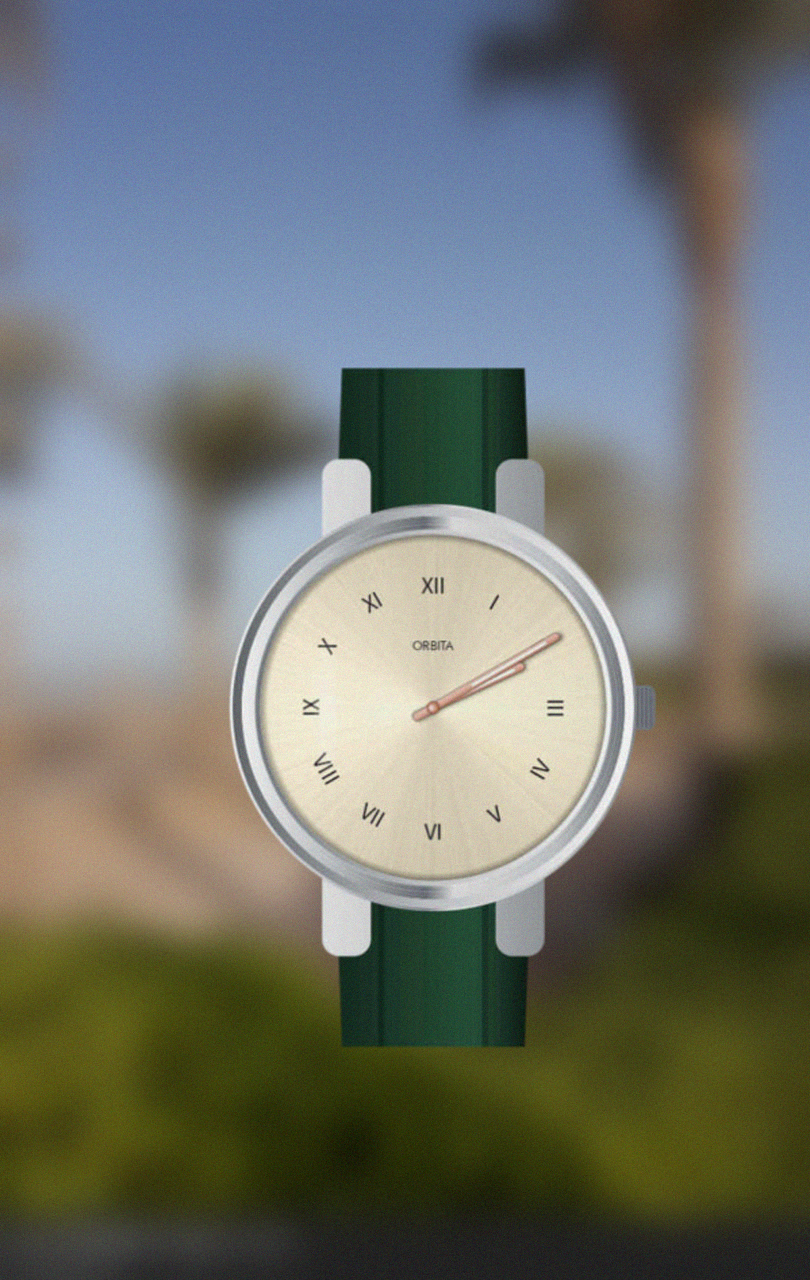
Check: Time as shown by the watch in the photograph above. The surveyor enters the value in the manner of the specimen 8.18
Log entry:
2.10
